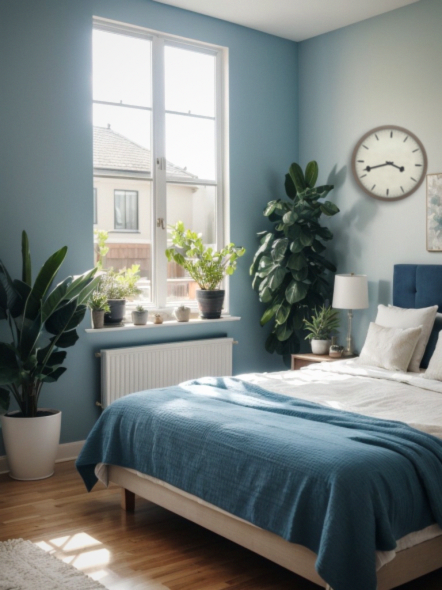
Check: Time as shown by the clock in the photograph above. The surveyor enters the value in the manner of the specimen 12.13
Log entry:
3.42
